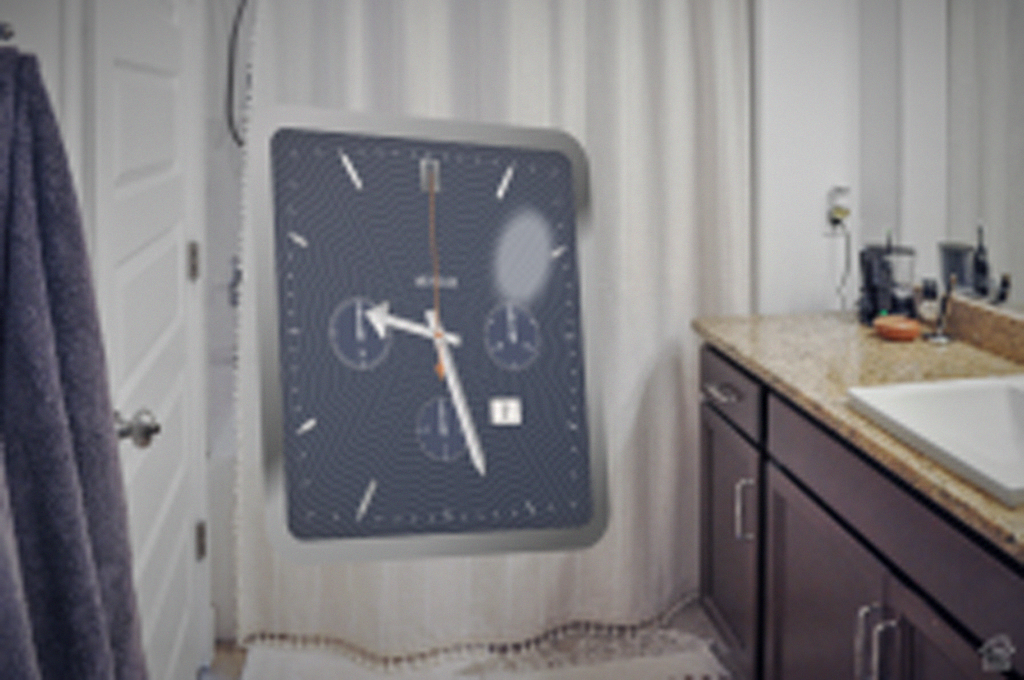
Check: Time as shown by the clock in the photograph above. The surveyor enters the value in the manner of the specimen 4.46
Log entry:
9.27
